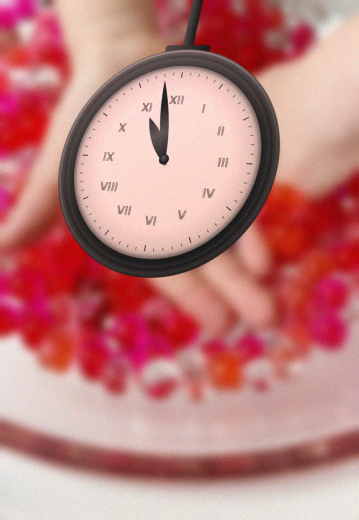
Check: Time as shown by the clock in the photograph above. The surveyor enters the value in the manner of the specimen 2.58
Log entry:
10.58
